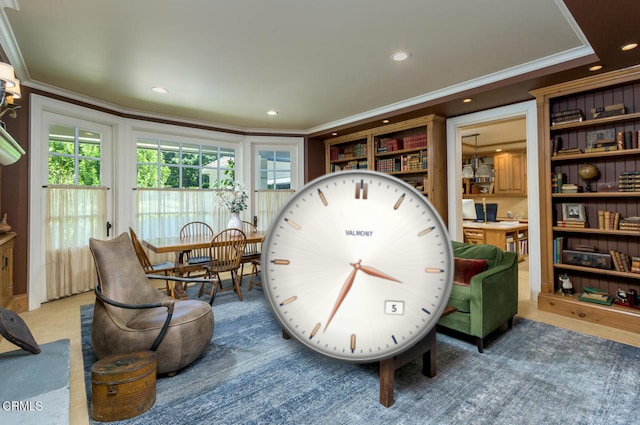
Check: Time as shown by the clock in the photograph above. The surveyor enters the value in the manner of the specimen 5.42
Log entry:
3.34
